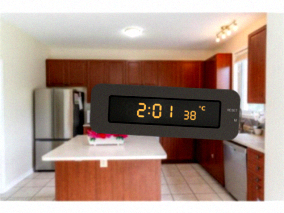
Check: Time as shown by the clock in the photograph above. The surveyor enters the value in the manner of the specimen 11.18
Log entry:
2.01
